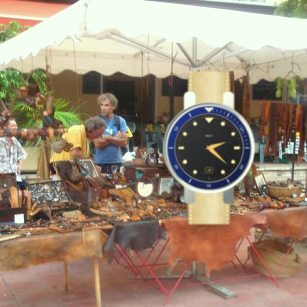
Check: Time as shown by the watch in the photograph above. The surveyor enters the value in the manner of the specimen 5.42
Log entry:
2.22
